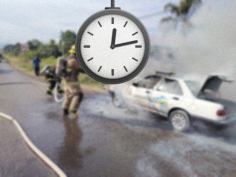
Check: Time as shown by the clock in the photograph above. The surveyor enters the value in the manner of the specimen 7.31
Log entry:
12.13
